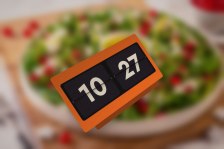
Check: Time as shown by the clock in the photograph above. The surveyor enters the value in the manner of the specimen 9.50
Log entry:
10.27
